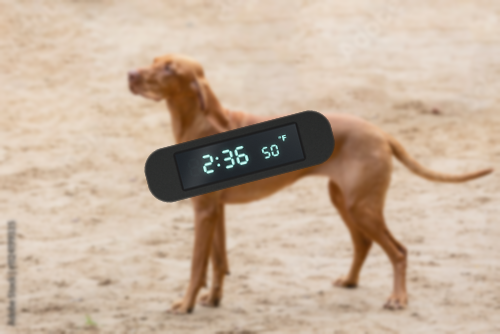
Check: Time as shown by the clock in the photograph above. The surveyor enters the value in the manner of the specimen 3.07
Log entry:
2.36
